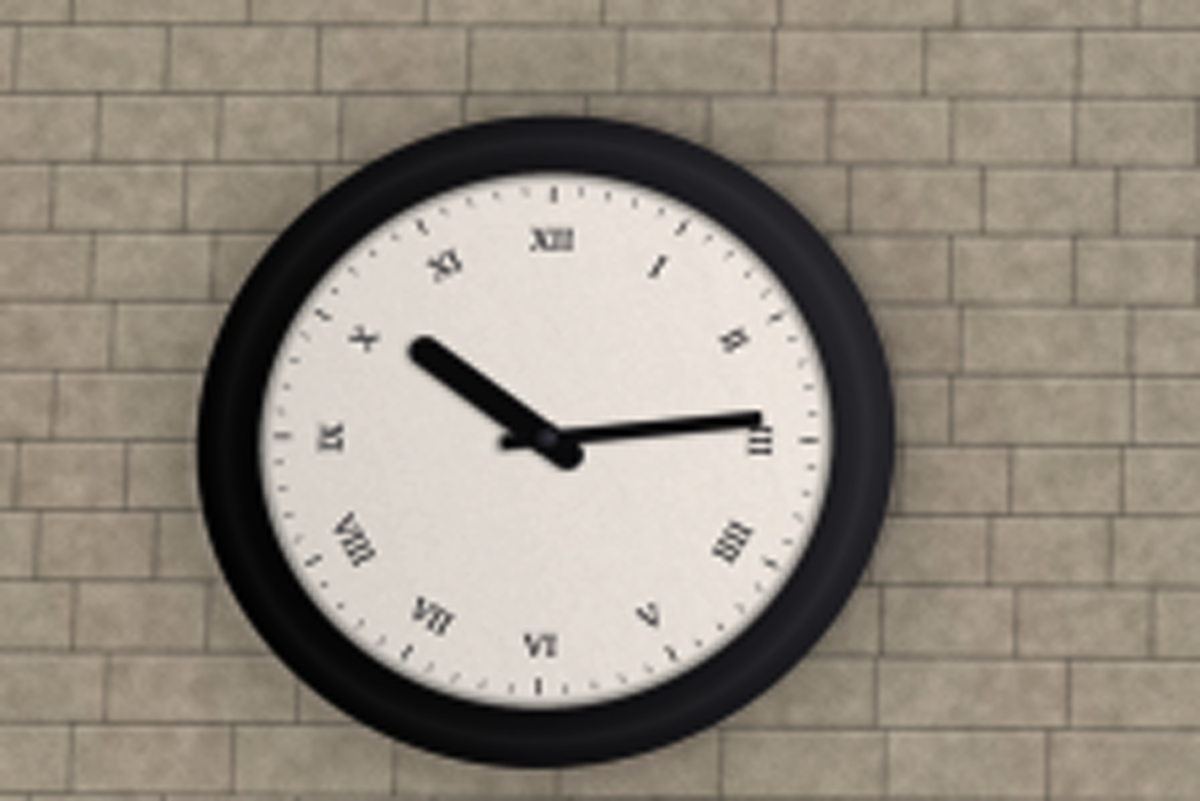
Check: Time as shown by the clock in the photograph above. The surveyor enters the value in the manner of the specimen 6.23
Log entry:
10.14
